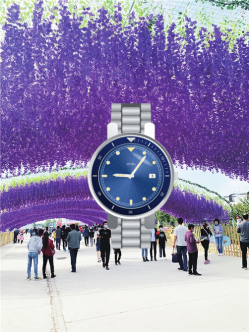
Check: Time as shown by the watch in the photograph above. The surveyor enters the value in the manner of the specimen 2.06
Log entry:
9.06
